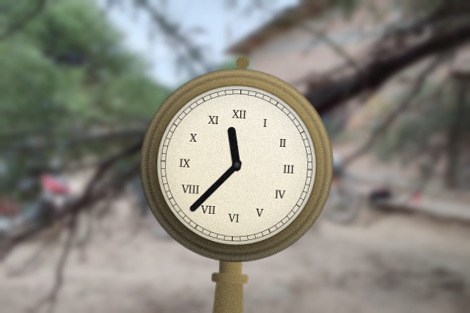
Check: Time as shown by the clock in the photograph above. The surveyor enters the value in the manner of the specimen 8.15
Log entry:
11.37
